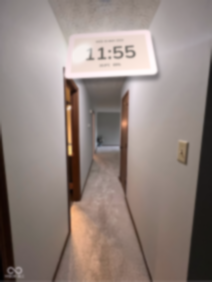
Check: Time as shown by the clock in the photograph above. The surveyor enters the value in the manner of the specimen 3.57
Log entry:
11.55
